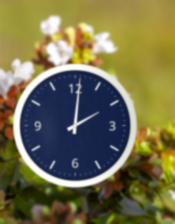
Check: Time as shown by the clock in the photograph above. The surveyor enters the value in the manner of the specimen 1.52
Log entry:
2.01
